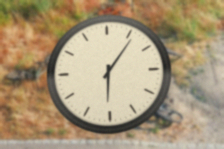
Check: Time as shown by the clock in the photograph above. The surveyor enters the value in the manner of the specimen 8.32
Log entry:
6.06
